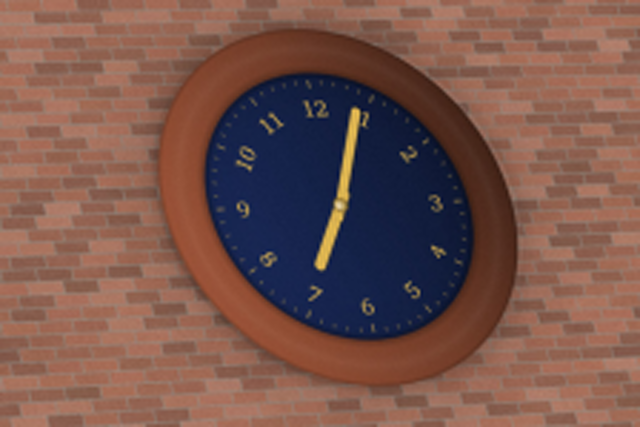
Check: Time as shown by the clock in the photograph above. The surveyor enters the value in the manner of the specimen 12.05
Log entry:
7.04
